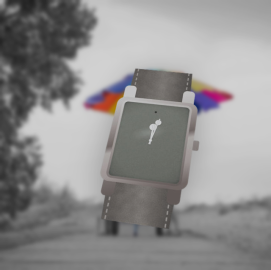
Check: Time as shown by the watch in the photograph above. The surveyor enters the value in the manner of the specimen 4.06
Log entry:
12.02
